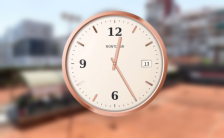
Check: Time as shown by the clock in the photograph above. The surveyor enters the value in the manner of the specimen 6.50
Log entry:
12.25
